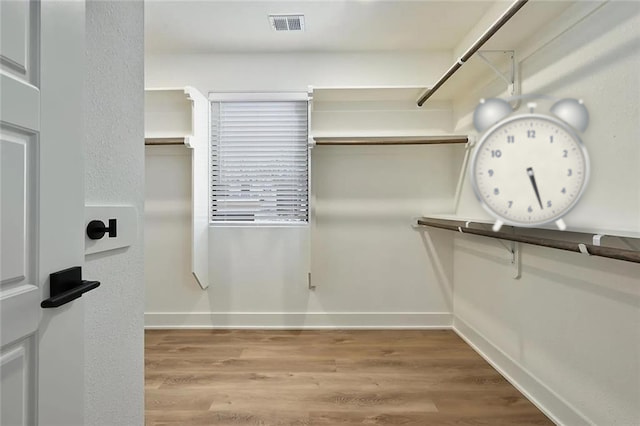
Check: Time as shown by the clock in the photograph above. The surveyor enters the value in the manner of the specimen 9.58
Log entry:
5.27
